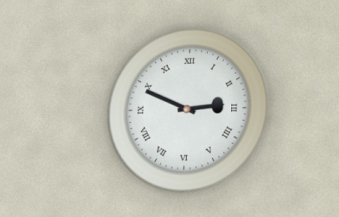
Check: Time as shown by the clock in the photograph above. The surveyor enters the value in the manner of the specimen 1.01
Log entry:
2.49
